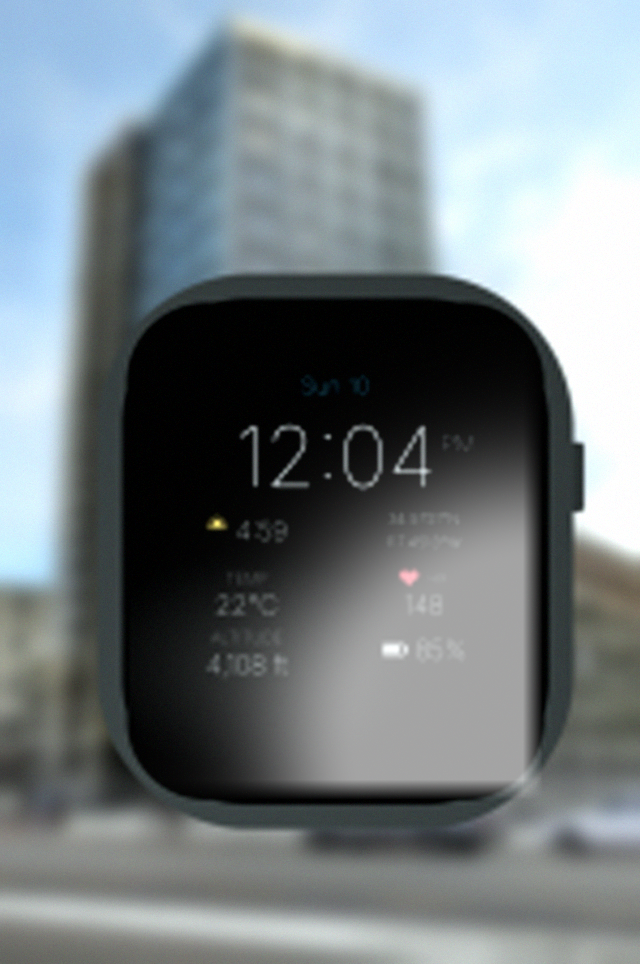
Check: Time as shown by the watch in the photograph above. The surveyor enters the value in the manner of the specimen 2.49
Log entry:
12.04
